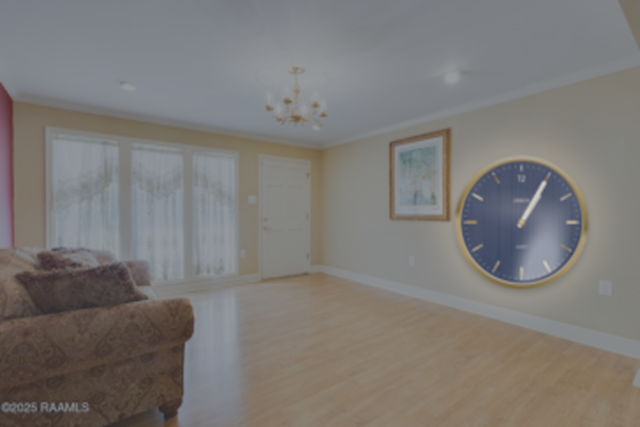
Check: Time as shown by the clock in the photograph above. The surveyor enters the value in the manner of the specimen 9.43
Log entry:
1.05
